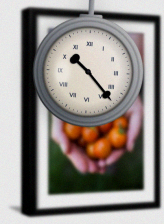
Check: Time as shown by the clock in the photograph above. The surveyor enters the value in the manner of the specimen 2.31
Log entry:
10.23
